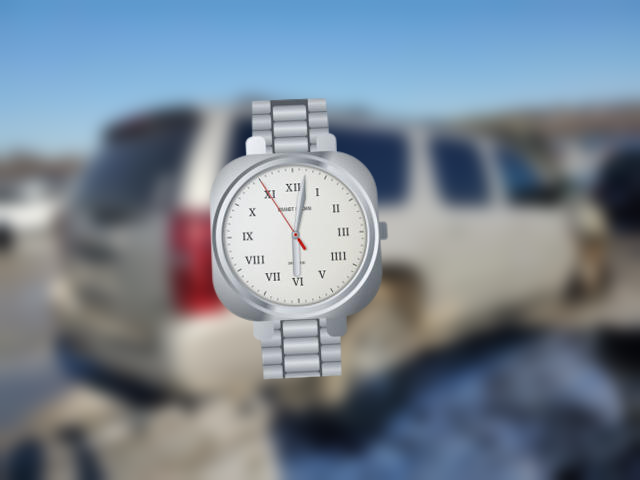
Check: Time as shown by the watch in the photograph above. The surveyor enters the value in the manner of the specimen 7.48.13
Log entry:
6.01.55
